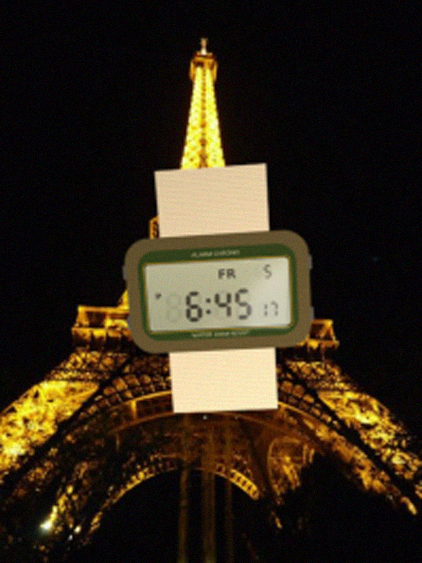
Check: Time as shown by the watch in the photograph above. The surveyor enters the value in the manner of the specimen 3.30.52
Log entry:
6.45.17
